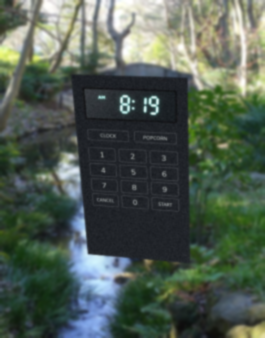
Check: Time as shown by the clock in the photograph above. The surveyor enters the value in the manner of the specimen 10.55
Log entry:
8.19
